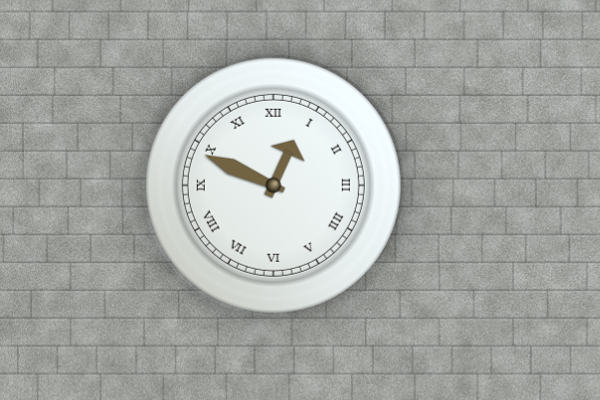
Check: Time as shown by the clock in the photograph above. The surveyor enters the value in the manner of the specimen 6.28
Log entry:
12.49
